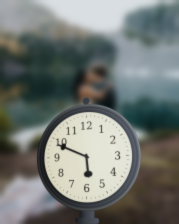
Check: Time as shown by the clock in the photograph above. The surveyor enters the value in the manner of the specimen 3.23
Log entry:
5.49
